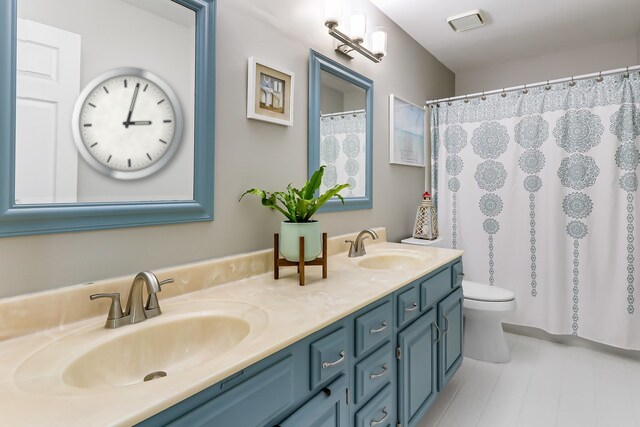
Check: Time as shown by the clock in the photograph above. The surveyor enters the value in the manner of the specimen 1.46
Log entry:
3.03
